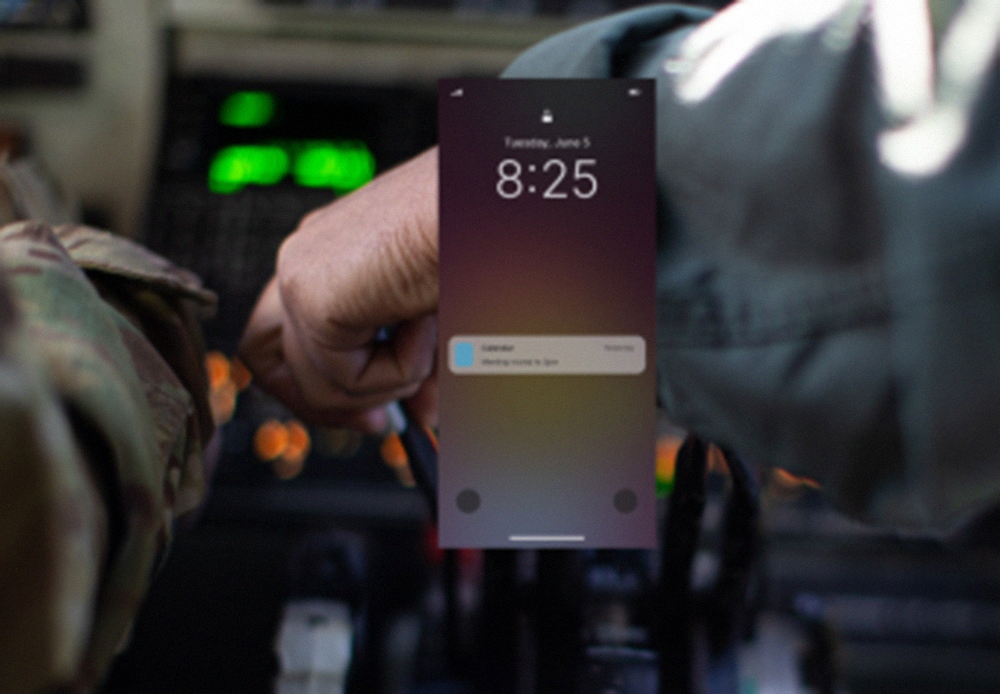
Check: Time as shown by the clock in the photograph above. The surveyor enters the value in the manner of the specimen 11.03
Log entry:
8.25
